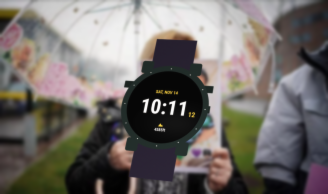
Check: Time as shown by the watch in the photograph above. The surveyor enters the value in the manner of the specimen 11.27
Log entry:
10.11
